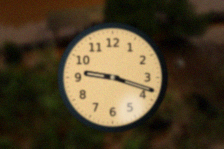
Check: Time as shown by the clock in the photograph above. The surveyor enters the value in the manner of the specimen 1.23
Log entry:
9.18
